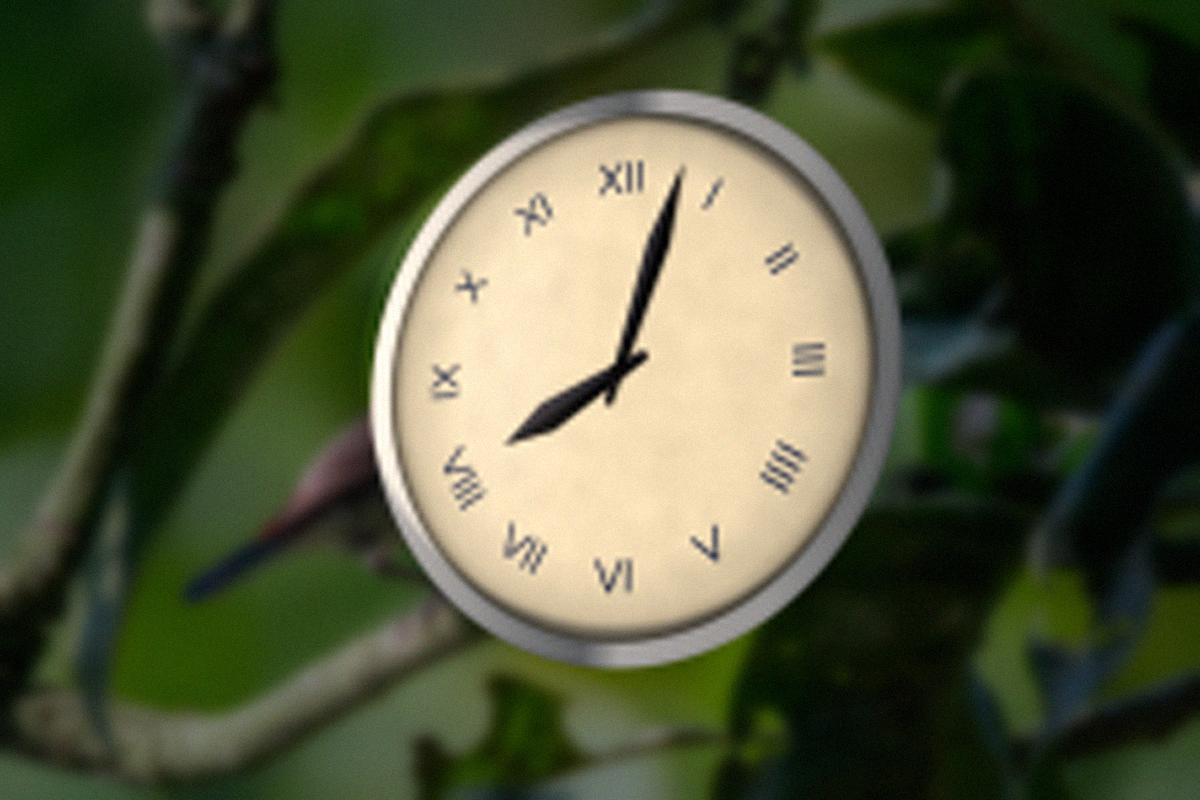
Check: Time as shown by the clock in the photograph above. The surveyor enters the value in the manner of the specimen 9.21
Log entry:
8.03
